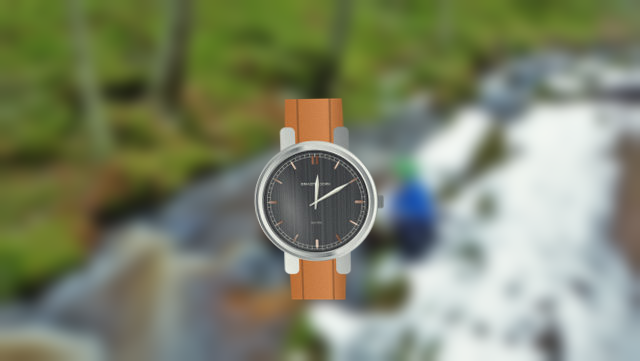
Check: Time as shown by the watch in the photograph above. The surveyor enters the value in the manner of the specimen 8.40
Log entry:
12.10
